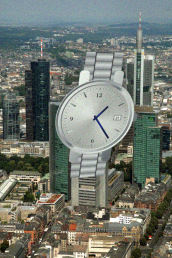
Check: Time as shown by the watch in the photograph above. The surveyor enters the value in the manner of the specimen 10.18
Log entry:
1.24
